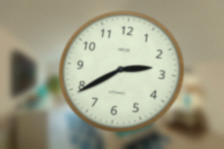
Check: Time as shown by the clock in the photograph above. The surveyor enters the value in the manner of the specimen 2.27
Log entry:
2.39
